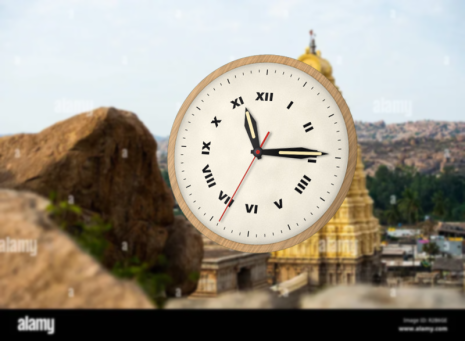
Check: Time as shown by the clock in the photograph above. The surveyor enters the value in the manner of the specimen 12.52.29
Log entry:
11.14.34
